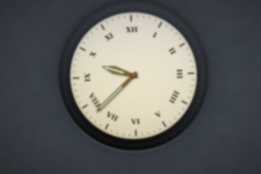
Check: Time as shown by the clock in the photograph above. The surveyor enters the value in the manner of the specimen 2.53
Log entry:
9.38
